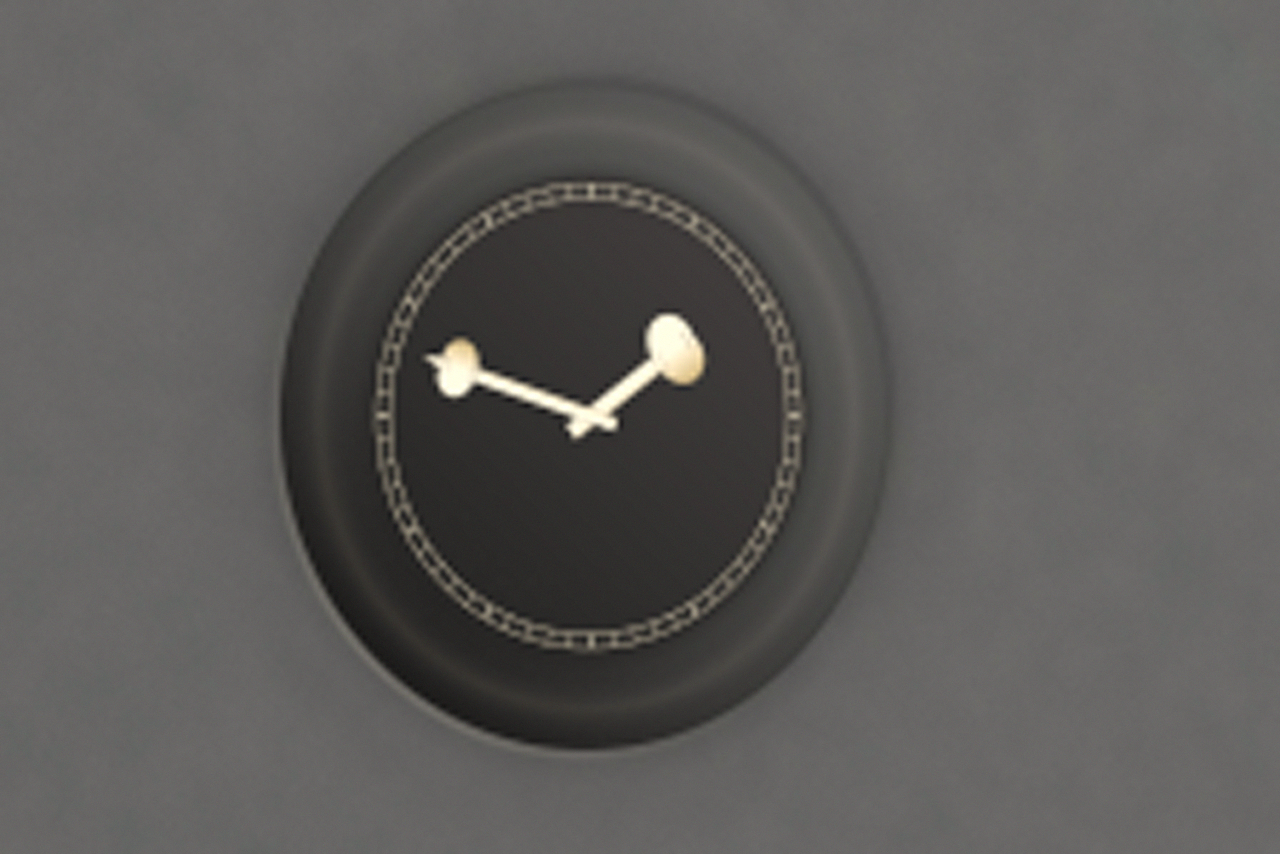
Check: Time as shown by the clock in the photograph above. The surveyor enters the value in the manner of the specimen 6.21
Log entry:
1.48
